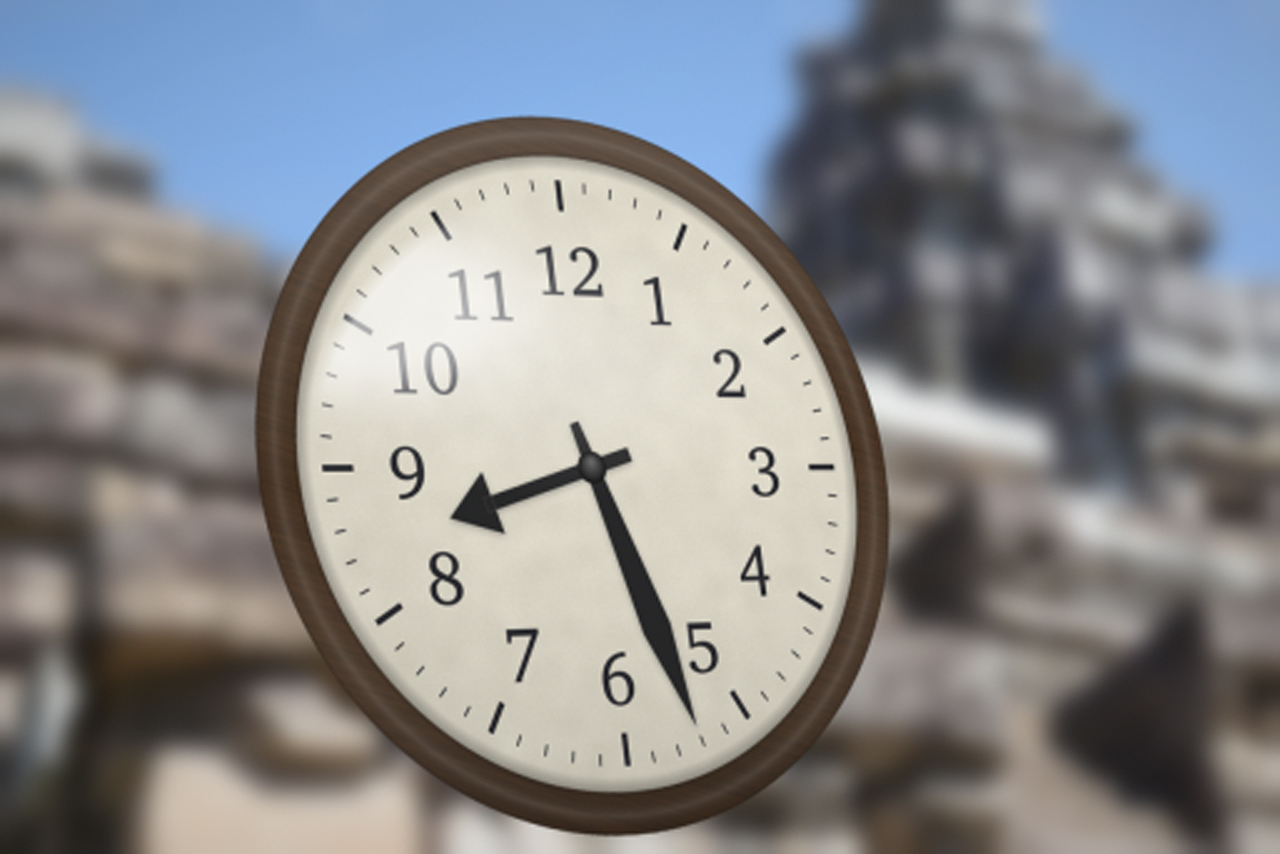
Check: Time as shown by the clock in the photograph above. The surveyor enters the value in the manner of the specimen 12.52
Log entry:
8.27
